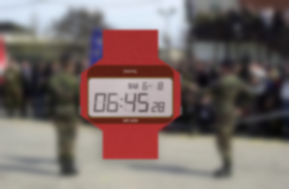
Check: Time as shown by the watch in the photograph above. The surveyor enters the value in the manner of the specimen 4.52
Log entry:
6.45
